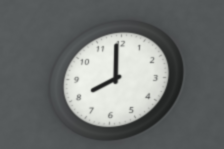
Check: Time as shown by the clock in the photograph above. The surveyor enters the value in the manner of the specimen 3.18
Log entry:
7.59
